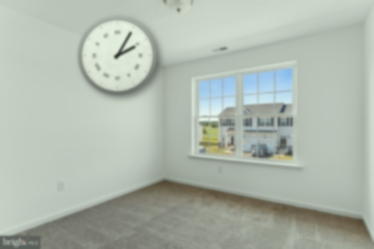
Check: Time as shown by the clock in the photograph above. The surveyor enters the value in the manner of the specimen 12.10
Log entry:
2.05
